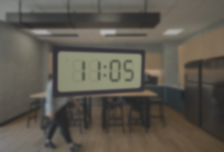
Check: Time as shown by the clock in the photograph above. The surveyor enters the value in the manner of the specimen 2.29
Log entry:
11.05
